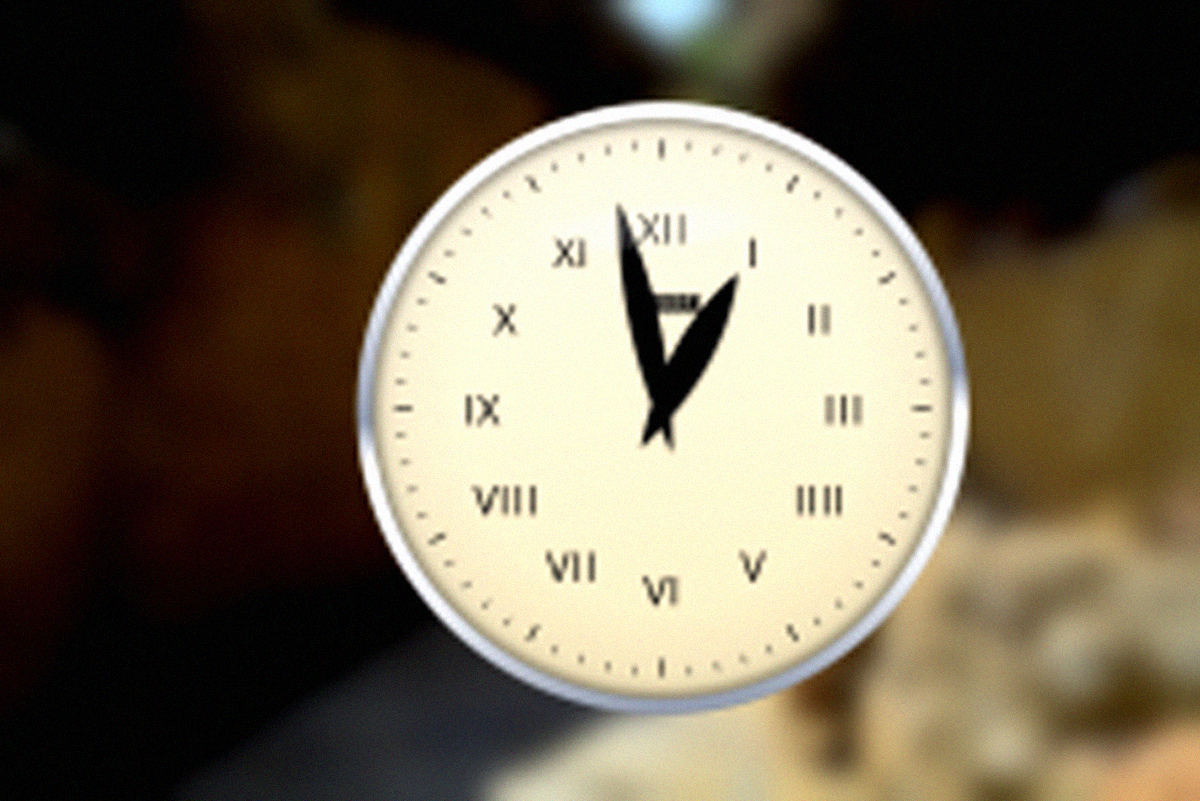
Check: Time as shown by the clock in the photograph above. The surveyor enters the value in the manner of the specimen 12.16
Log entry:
12.58
